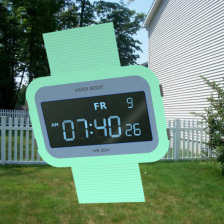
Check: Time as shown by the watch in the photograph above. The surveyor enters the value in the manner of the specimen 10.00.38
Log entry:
7.40.26
